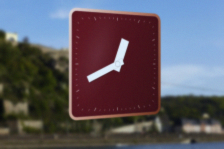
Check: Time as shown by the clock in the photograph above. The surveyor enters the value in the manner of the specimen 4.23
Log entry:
12.41
